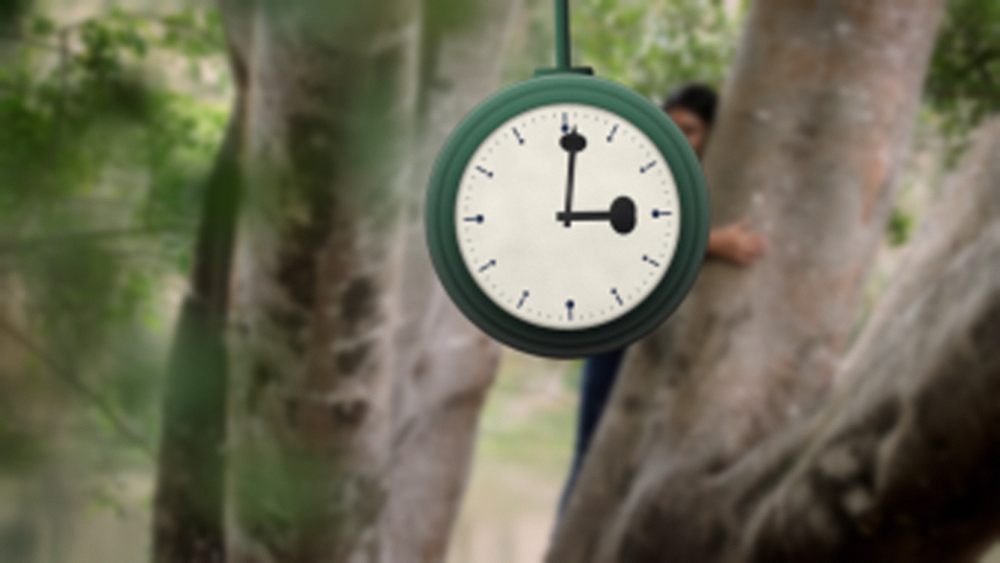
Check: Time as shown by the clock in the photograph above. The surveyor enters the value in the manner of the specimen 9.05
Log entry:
3.01
